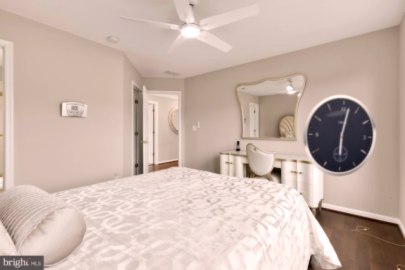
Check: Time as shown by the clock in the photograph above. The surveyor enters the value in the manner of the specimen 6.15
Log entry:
6.02
